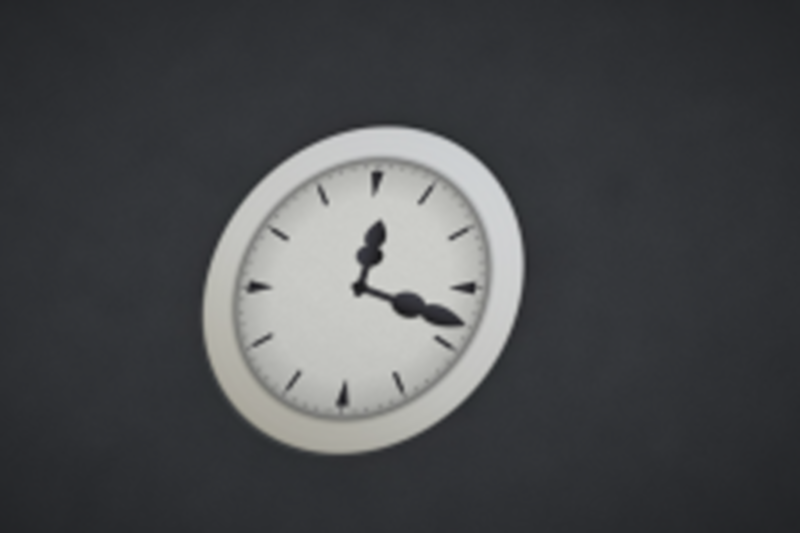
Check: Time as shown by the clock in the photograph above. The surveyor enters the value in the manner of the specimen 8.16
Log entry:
12.18
